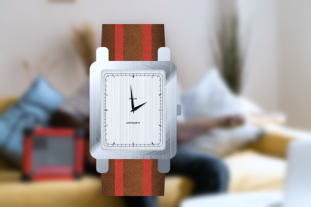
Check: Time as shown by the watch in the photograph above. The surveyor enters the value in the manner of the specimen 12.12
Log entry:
1.59
